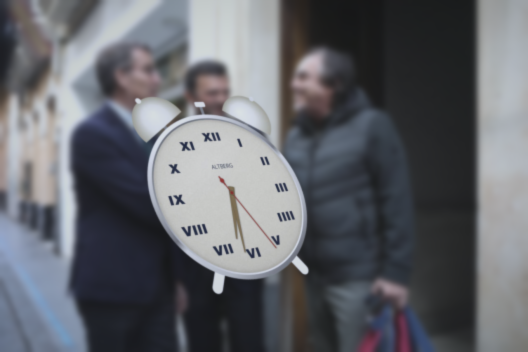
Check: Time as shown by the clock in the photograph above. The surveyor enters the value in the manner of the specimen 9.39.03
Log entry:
6.31.26
